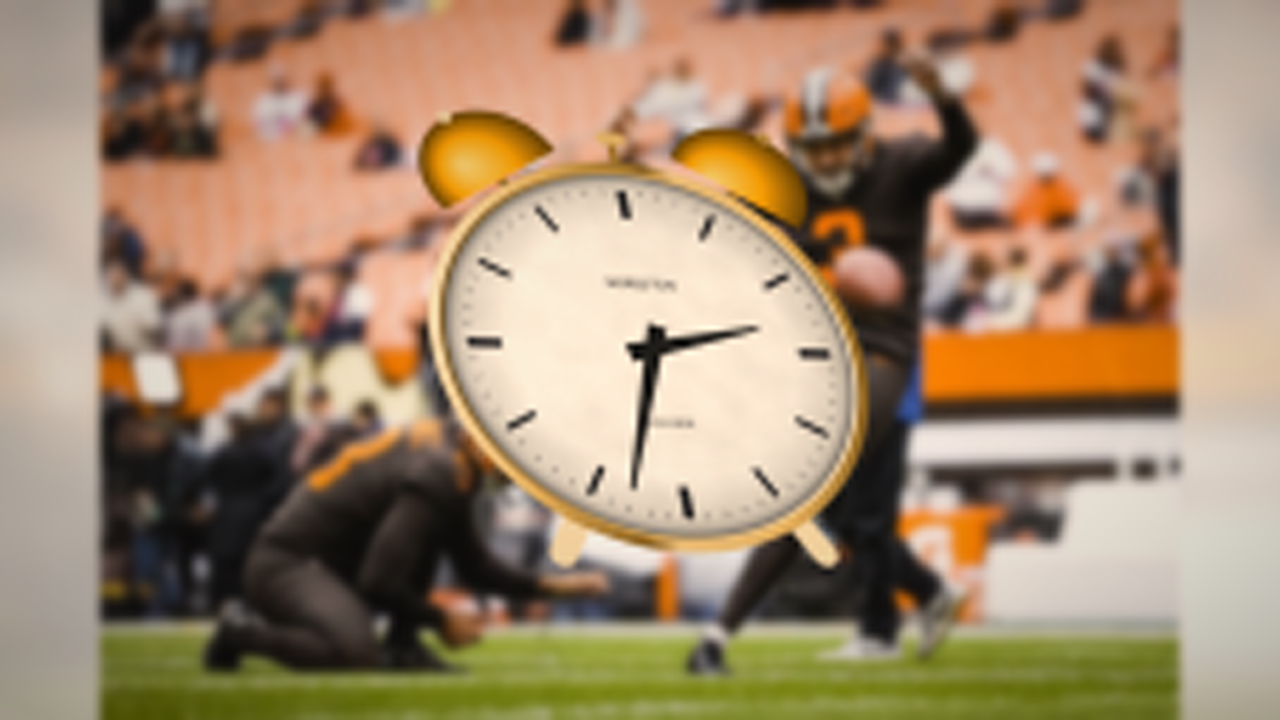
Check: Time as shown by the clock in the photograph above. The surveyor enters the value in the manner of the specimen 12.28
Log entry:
2.33
